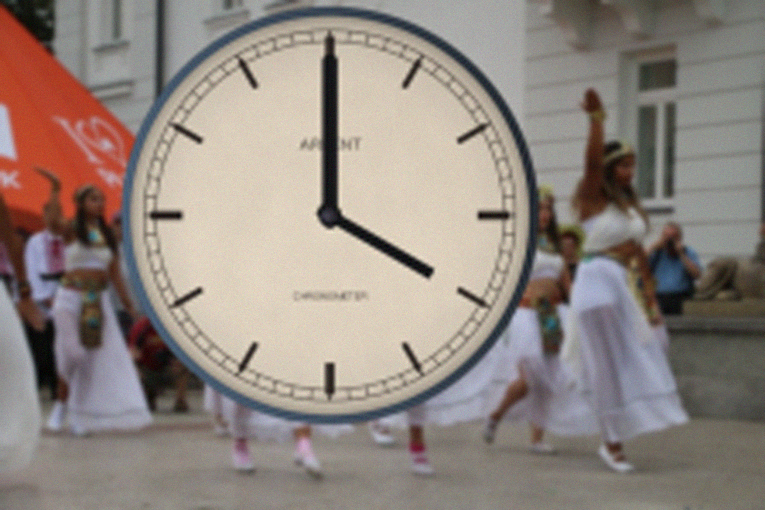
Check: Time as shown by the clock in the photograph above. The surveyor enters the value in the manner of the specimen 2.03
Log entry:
4.00
